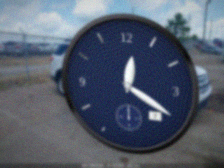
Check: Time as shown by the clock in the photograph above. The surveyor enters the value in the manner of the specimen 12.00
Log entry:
12.20
